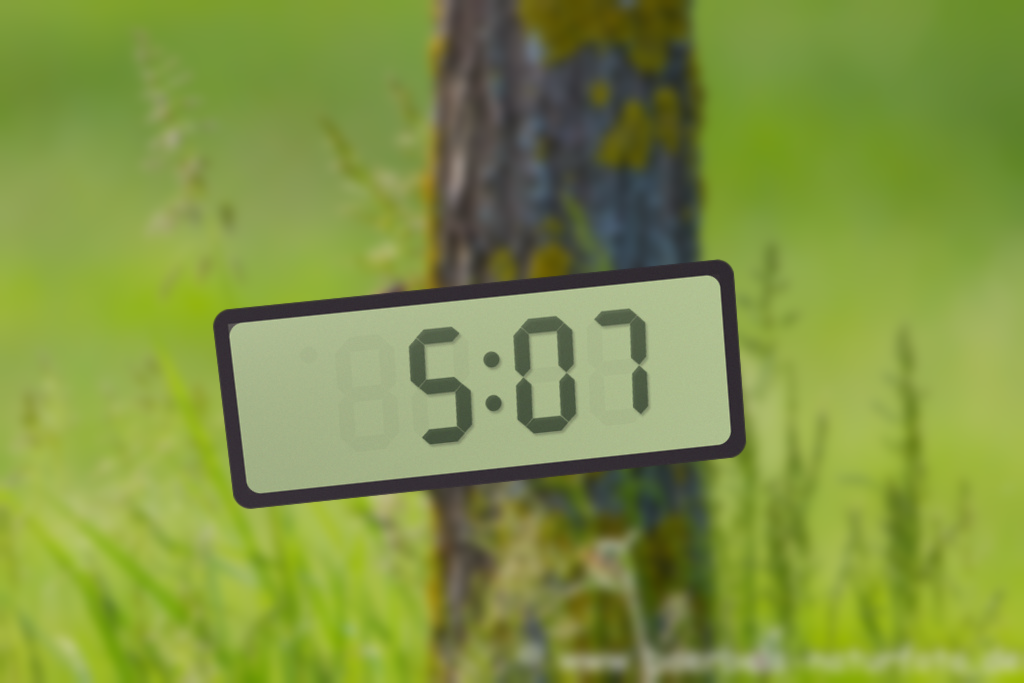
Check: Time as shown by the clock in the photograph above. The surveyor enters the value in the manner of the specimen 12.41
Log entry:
5.07
